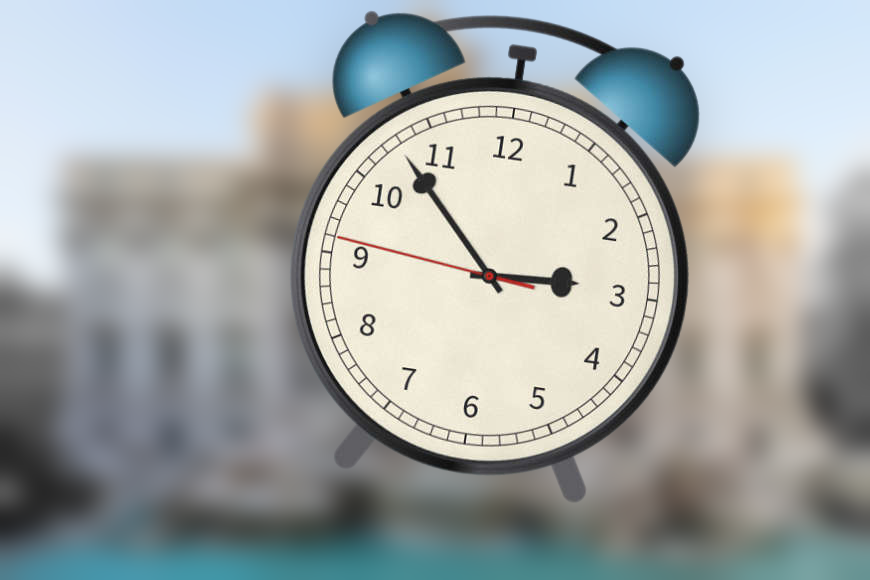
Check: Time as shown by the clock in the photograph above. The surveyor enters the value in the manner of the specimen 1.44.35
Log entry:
2.52.46
